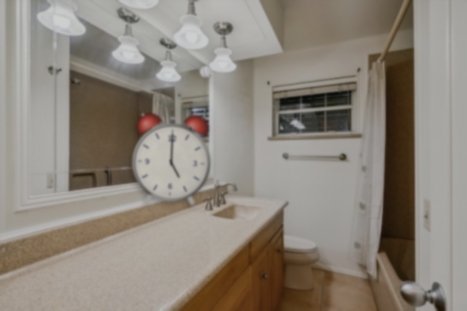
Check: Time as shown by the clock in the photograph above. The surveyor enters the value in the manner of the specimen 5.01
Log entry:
5.00
